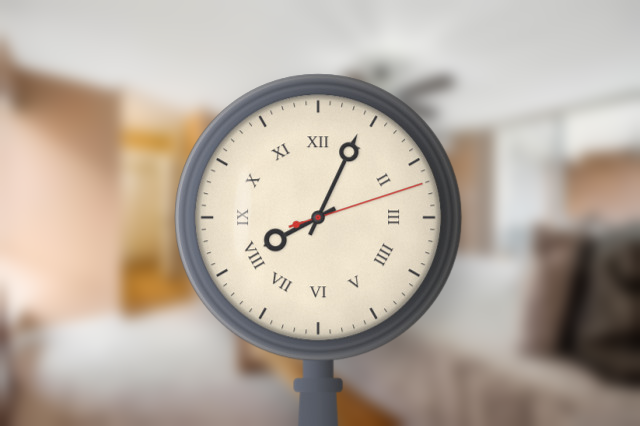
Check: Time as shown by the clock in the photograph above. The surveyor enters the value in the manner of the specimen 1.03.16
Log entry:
8.04.12
